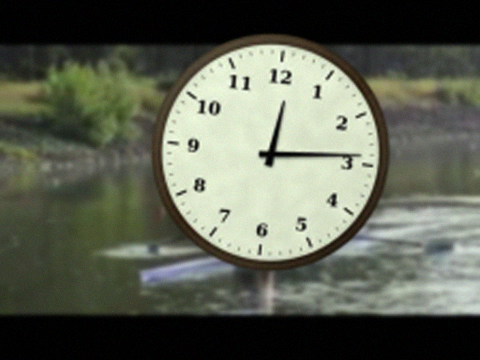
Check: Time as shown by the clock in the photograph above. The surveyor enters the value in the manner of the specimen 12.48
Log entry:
12.14
